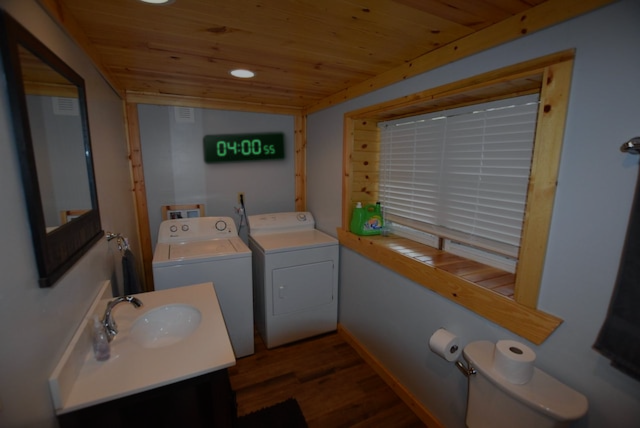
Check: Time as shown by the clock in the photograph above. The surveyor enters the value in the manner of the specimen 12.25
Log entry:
4.00
